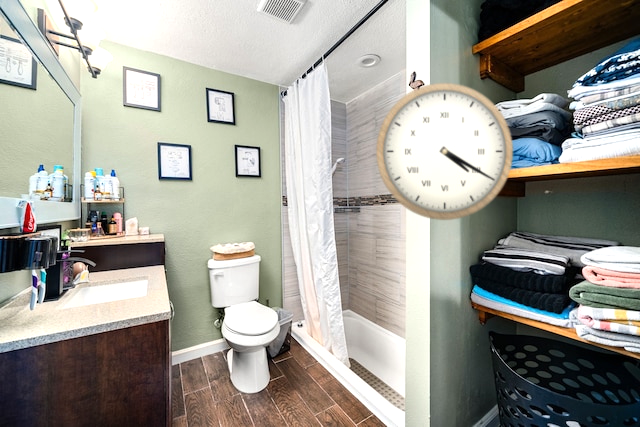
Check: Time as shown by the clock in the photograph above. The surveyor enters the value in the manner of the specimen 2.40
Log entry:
4.20
